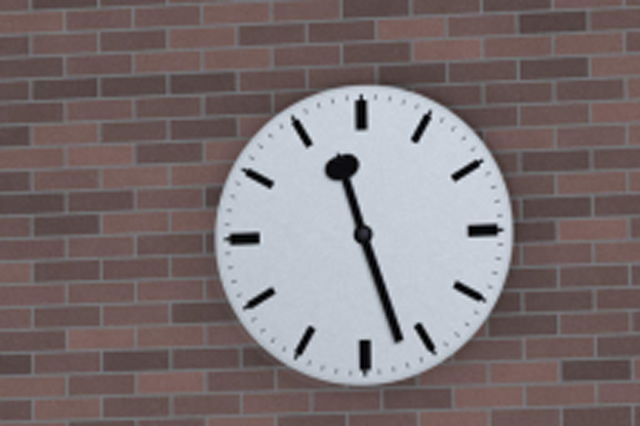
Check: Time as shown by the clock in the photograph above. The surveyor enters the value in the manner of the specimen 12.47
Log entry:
11.27
